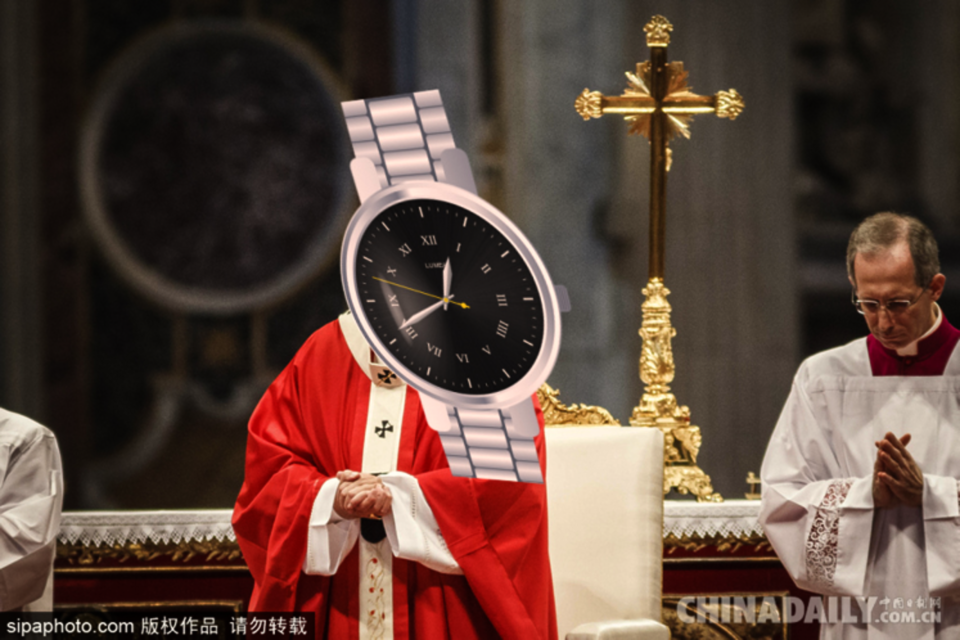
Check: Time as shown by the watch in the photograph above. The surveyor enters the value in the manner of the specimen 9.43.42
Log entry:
12.40.48
